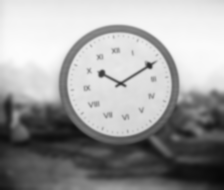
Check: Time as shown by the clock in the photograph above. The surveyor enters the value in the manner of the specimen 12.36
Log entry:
10.11
